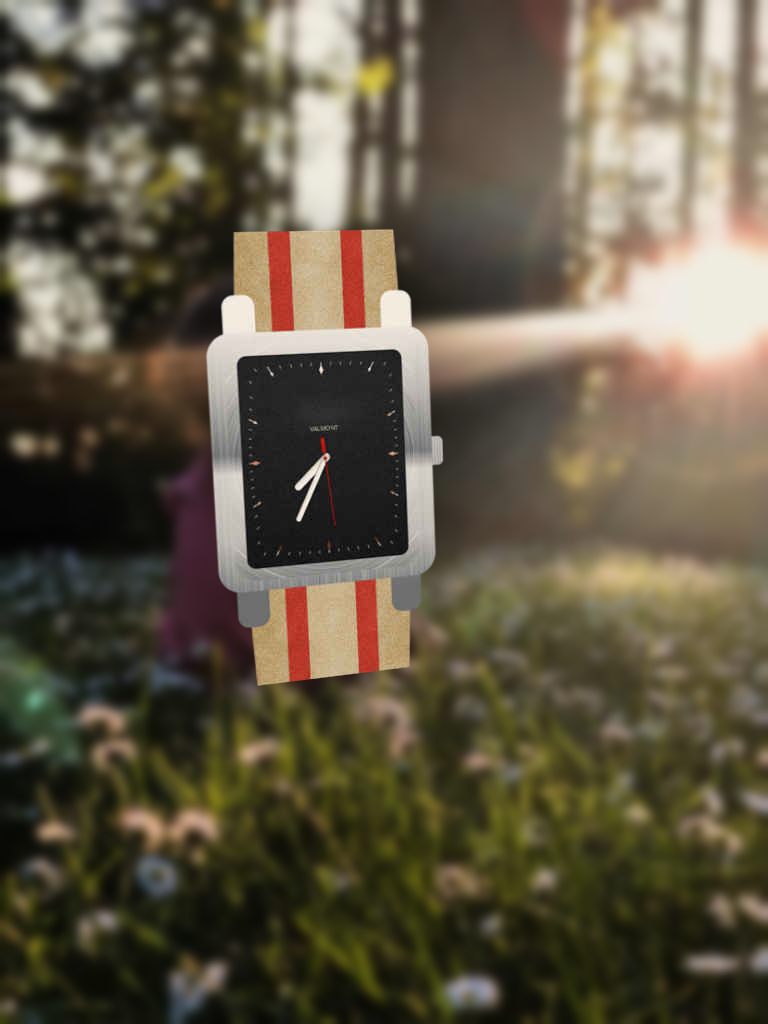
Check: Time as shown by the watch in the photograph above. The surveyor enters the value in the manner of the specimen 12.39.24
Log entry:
7.34.29
